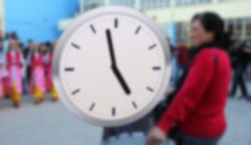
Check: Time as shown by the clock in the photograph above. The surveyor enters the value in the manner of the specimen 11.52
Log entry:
4.58
